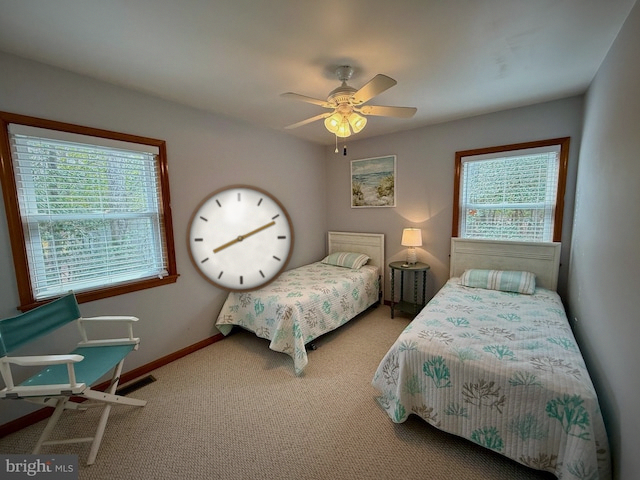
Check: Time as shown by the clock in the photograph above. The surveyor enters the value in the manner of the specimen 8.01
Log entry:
8.11
